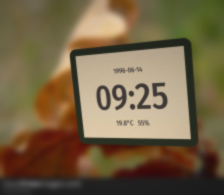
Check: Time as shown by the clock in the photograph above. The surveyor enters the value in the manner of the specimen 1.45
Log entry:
9.25
